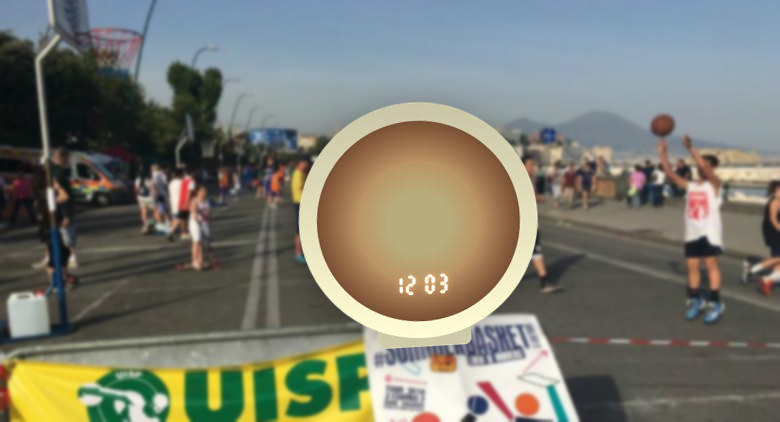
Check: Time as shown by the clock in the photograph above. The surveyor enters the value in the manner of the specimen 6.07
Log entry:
12.03
